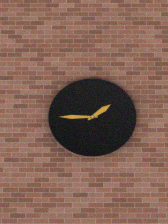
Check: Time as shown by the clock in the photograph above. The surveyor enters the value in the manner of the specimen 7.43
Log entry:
1.45
